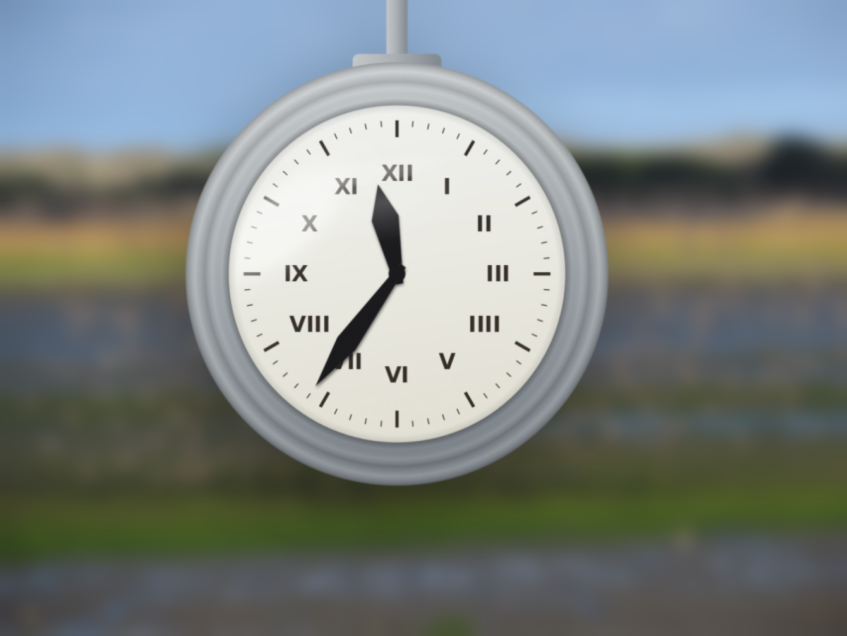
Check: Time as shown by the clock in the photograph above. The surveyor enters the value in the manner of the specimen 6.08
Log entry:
11.36
